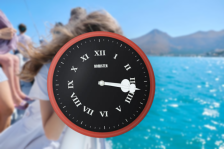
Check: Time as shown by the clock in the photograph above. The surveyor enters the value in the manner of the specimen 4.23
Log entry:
3.17
